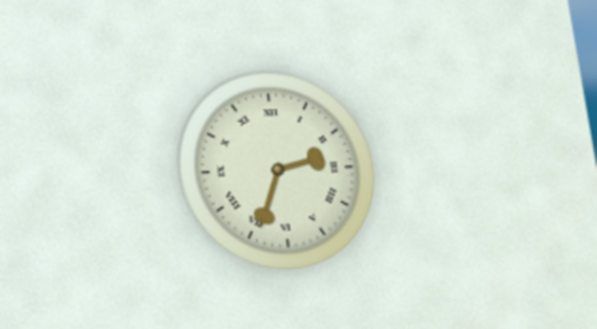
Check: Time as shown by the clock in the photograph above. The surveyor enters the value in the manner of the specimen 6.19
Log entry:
2.34
